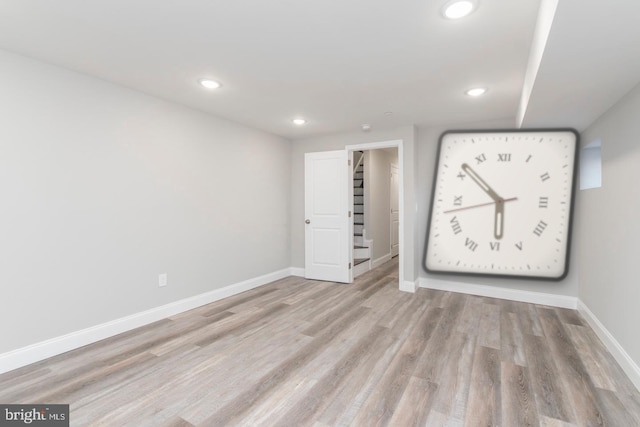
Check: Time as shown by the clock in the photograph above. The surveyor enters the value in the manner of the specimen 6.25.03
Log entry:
5.51.43
